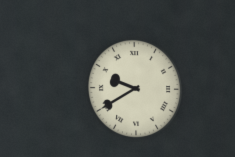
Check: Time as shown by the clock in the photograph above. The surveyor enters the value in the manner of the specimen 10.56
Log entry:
9.40
